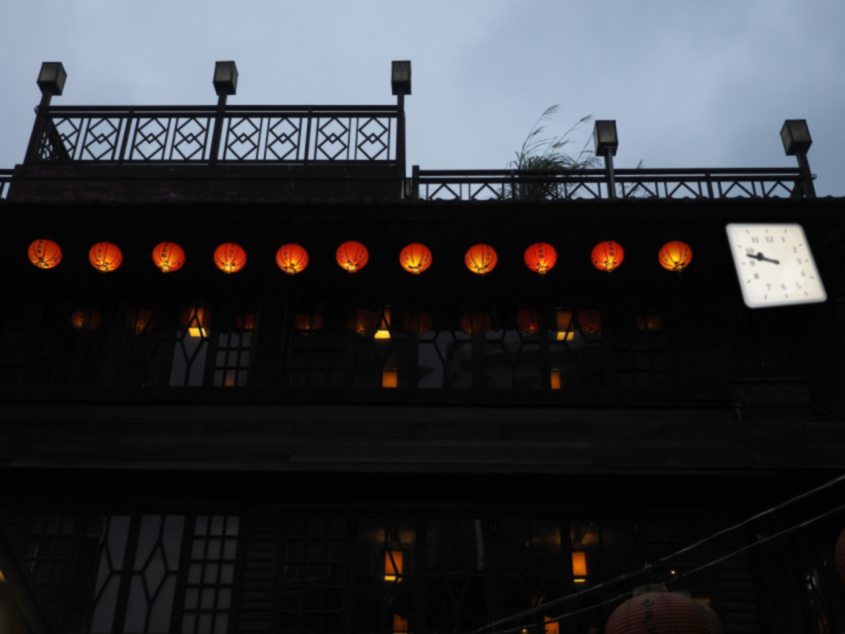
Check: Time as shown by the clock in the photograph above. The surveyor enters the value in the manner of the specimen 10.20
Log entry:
9.48
